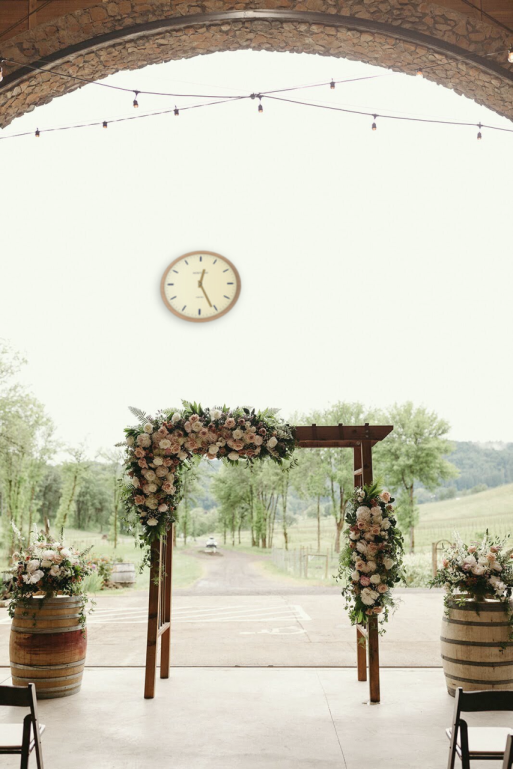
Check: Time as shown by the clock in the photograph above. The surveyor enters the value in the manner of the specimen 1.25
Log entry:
12.26
